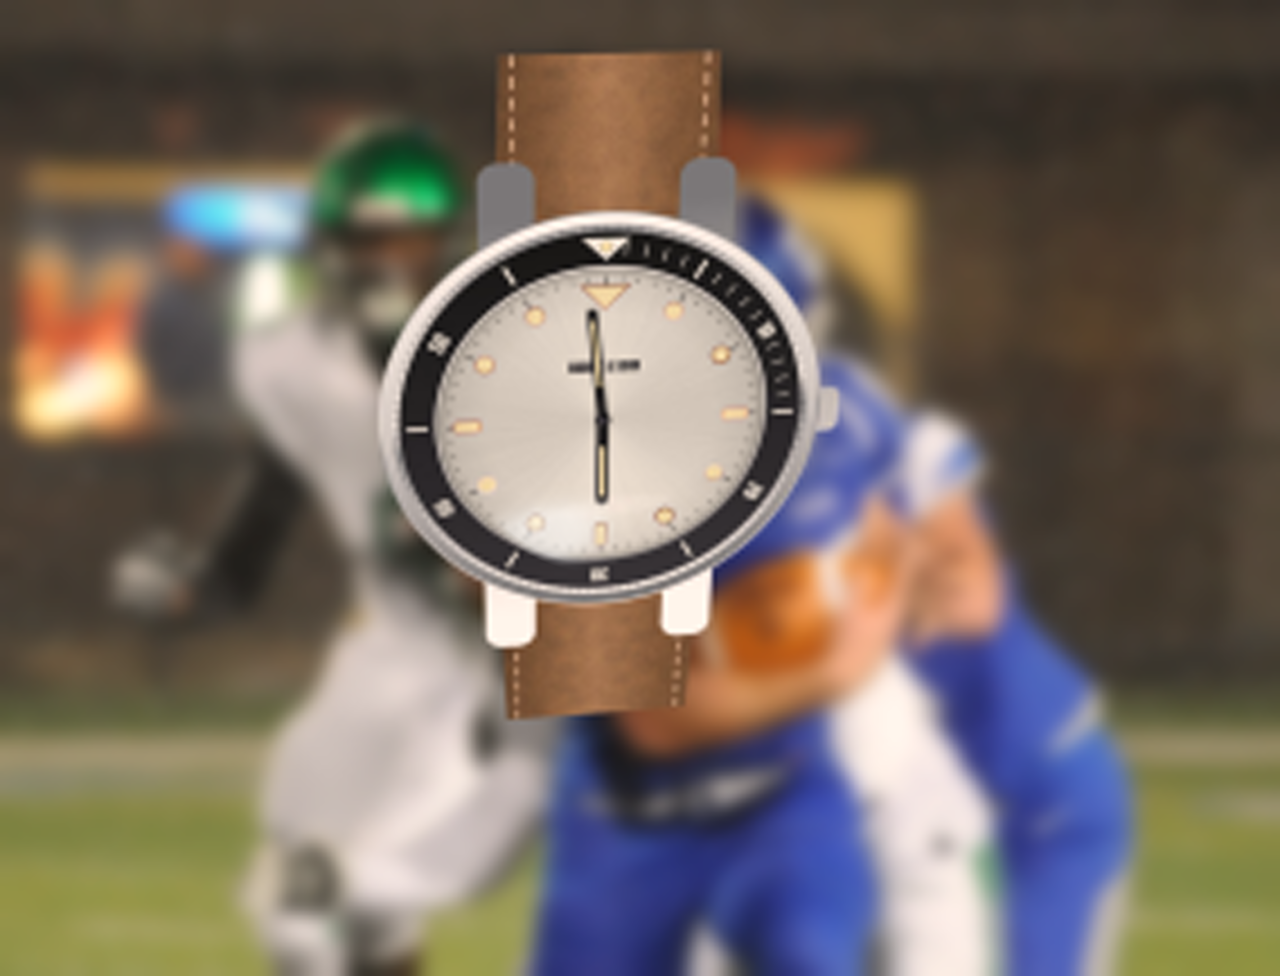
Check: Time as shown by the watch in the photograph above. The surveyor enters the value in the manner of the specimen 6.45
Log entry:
5.59
